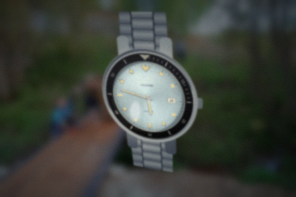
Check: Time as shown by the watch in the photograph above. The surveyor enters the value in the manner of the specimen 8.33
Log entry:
5.47
